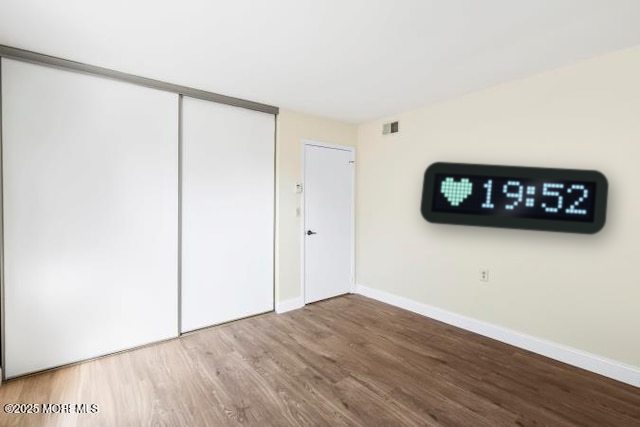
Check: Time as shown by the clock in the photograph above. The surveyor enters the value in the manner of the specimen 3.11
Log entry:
19.52
